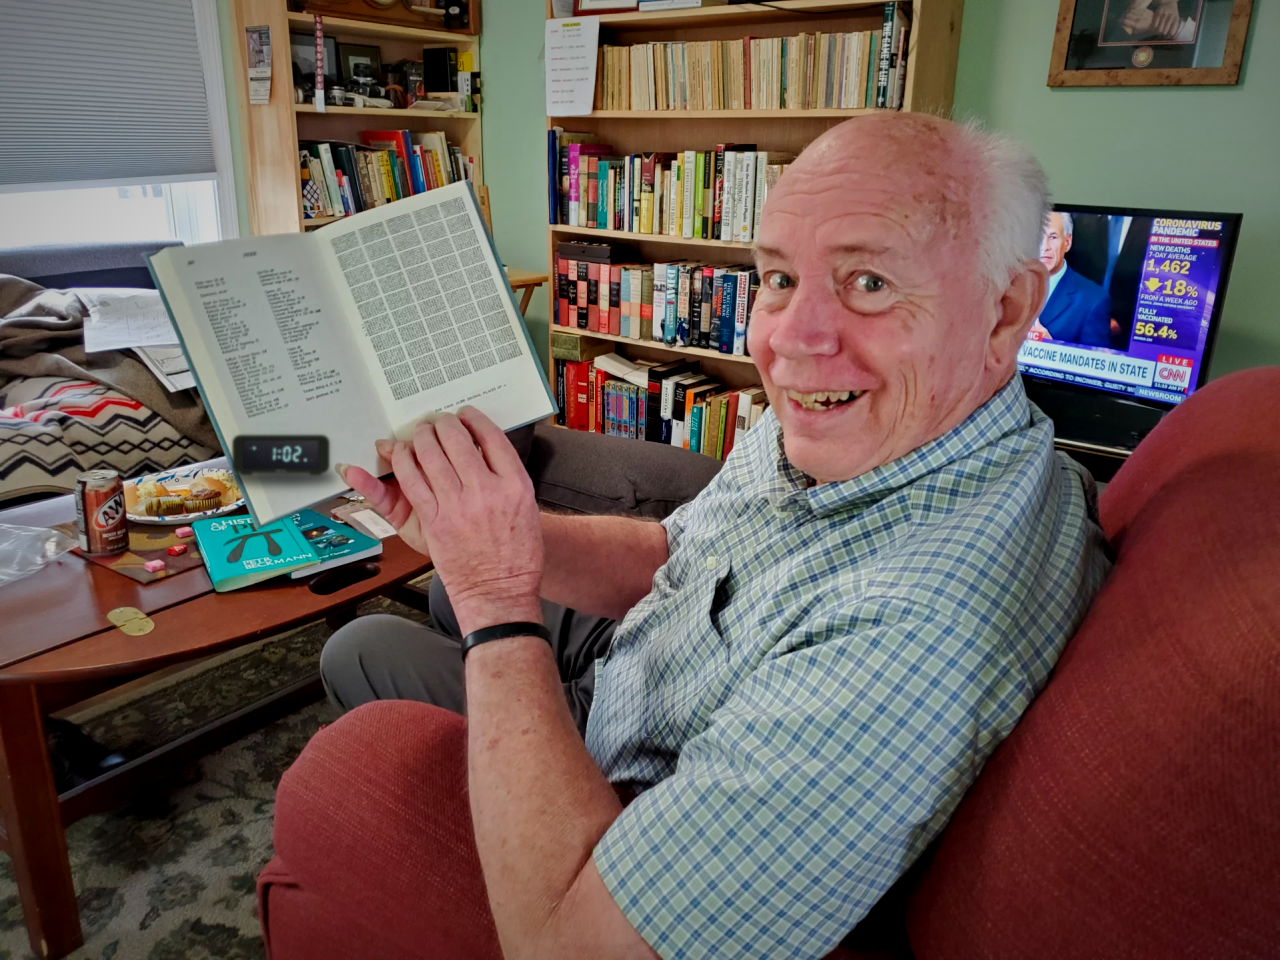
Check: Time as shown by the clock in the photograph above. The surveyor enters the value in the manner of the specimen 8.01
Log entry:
1.02
